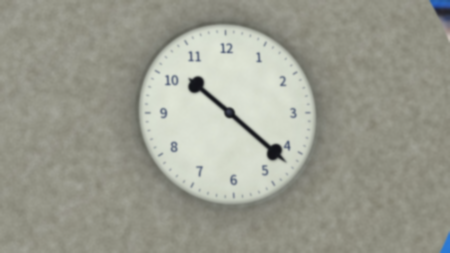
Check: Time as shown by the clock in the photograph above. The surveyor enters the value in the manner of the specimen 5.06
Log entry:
10.22
